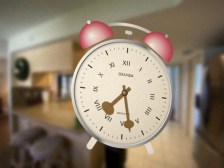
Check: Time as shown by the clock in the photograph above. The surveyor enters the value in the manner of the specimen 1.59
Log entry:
7.28
